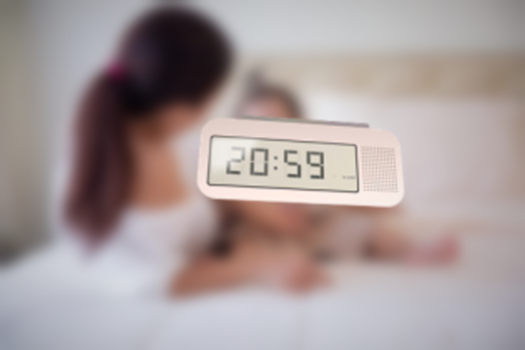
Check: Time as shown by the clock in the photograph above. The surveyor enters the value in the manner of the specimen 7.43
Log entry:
20.59
